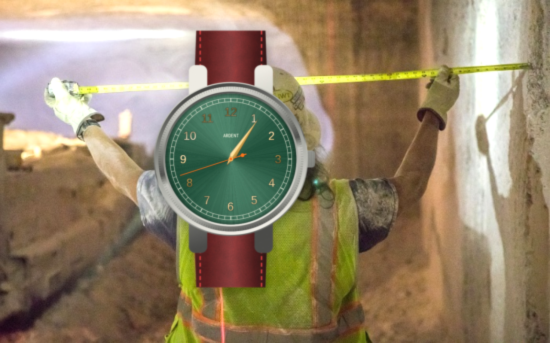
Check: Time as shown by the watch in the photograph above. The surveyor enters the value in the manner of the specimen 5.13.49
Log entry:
1.05.42
